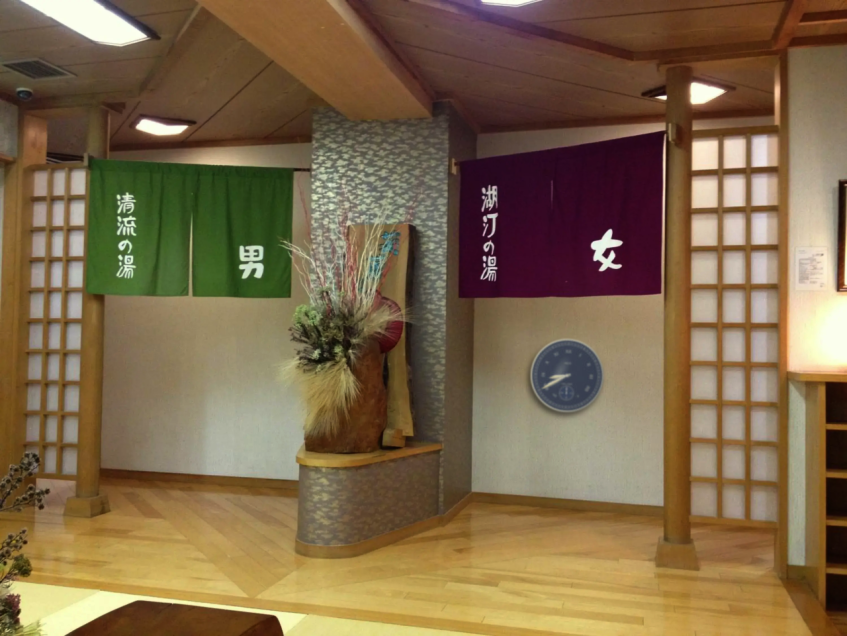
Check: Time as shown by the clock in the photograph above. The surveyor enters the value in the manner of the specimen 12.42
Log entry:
8.40
